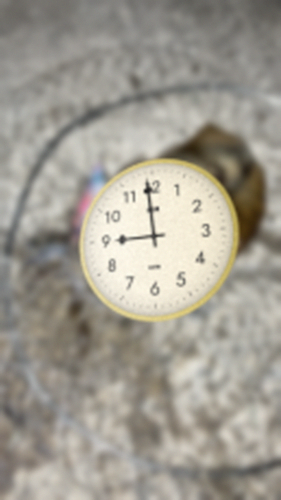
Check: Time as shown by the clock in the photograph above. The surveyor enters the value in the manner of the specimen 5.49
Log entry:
8.59
